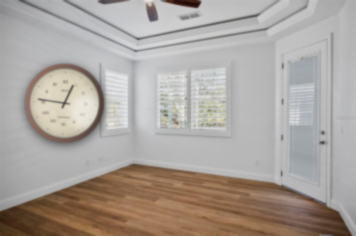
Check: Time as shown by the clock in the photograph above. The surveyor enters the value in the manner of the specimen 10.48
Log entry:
12.46
